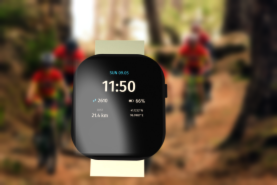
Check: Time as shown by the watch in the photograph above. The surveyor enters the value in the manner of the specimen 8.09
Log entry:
11.50
